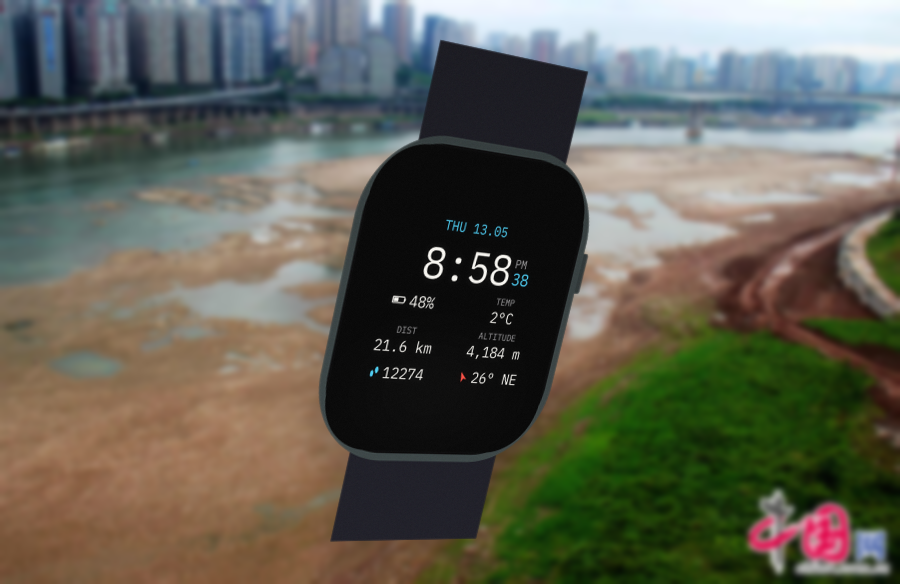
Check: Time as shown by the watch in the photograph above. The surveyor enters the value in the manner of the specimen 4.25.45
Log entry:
8.58.38
